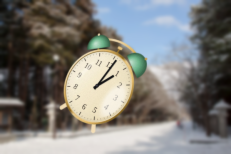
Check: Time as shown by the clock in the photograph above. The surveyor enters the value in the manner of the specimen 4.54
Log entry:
1.01
